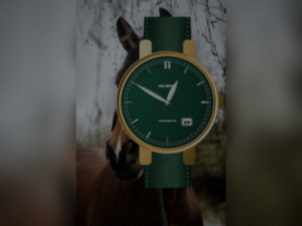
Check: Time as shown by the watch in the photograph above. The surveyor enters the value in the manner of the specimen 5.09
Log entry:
12.50
